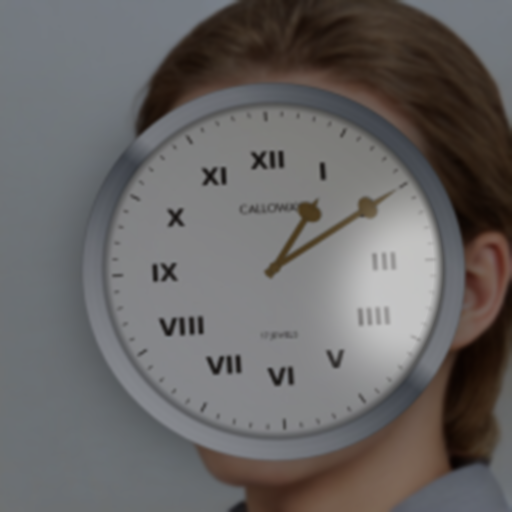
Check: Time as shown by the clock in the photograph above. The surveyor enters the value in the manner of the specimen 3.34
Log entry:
1.10
